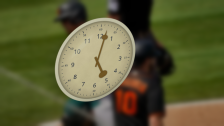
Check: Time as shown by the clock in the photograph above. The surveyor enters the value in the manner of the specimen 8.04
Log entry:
5.02
